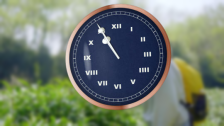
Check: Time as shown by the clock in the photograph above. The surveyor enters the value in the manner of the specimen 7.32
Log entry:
10.55
